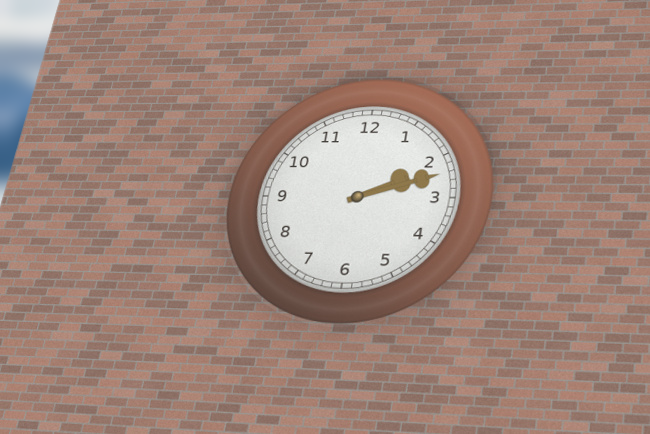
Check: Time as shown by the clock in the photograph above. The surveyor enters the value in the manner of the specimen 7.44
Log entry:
2.12
